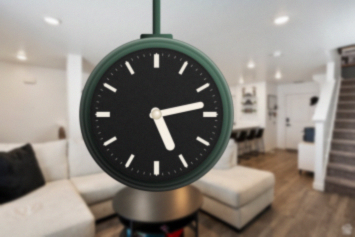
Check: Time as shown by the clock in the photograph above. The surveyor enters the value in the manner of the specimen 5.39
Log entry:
5.13
